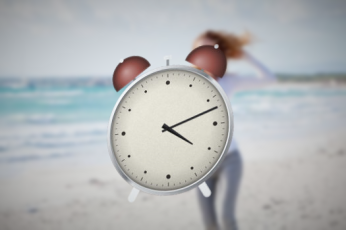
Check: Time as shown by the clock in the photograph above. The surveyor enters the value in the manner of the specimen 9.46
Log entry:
4.12
